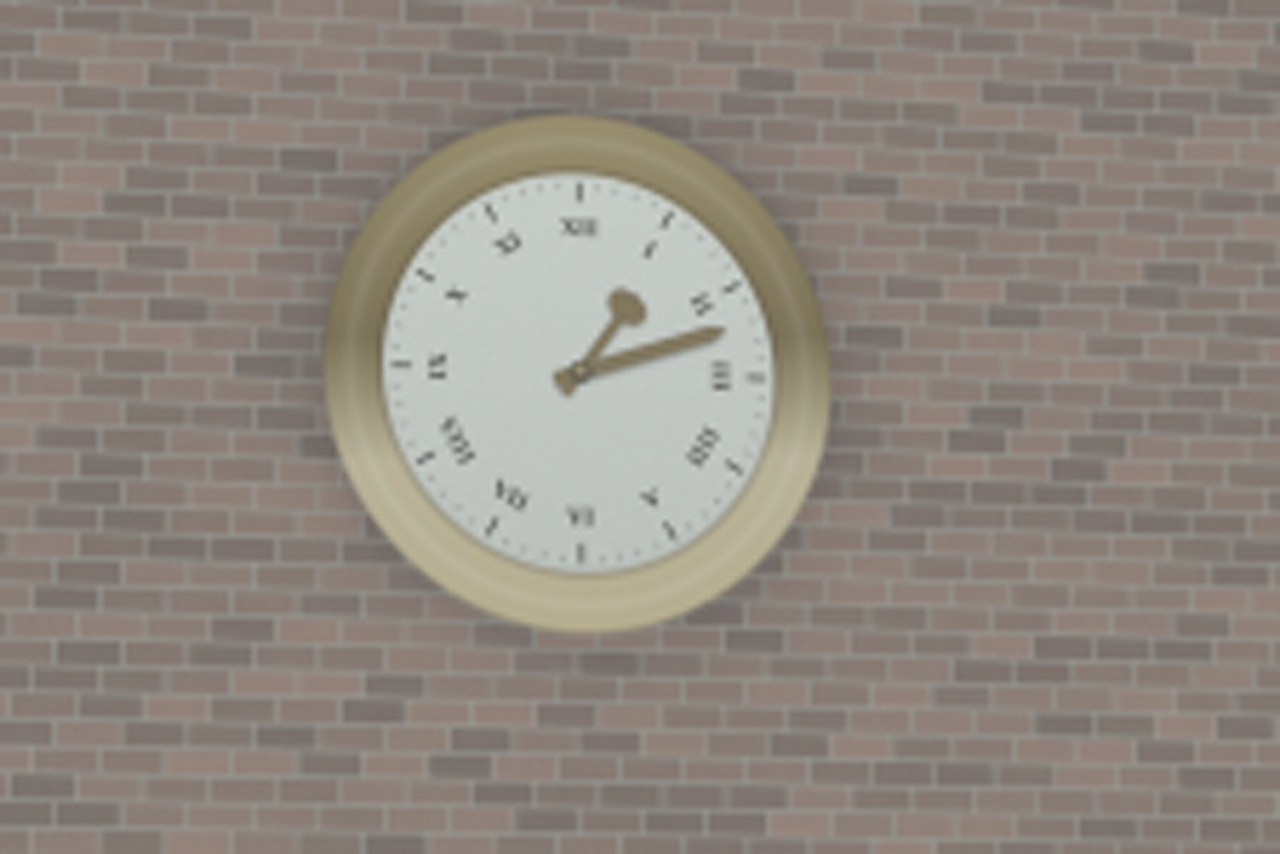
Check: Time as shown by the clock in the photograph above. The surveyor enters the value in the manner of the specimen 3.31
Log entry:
1.12
